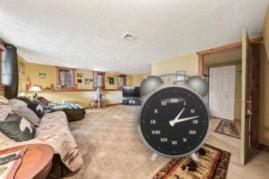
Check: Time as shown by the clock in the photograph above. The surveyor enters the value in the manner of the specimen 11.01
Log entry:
1.13
